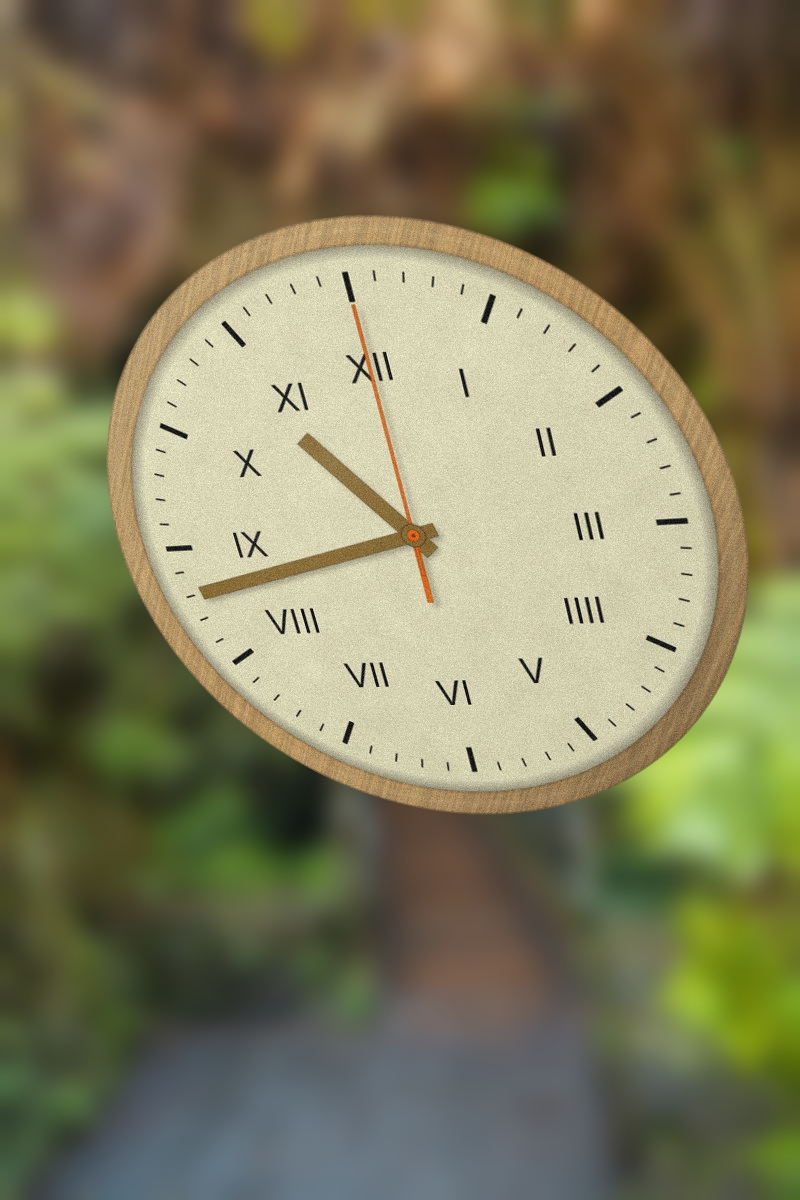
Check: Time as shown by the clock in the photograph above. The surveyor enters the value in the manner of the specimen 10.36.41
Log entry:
10.43.00
